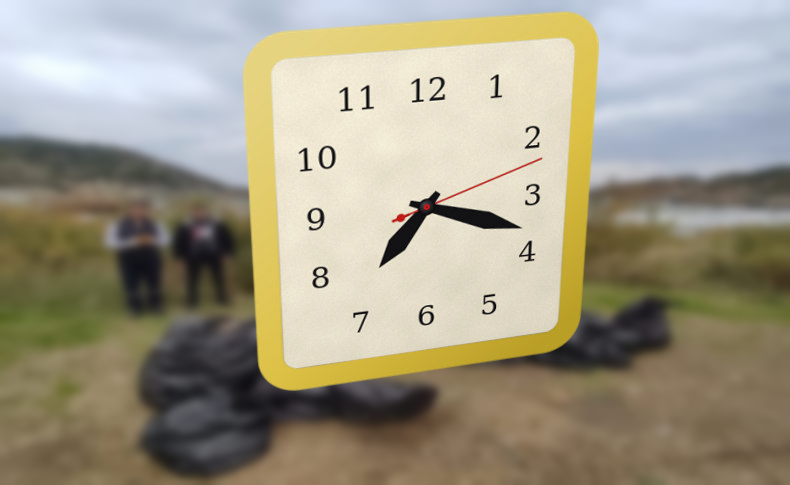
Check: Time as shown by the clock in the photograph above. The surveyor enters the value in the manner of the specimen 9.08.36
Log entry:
7.18.12
